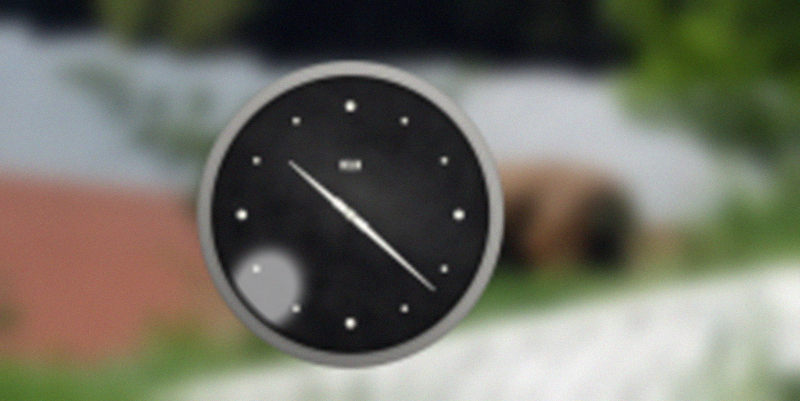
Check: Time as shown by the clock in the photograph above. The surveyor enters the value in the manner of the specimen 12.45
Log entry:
10.22
